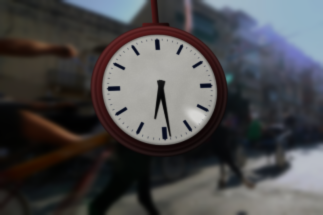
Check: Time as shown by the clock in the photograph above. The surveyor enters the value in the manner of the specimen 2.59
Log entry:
6.29
